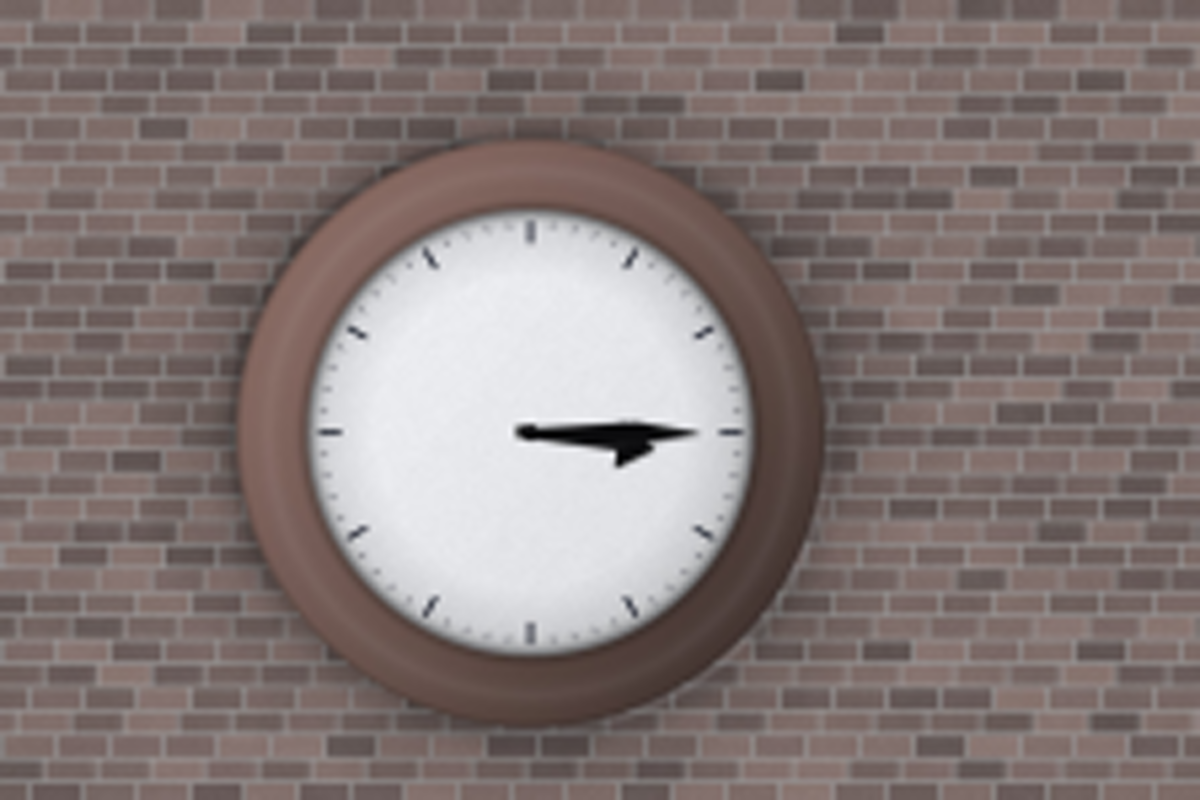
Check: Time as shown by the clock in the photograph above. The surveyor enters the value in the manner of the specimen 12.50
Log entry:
3.15
